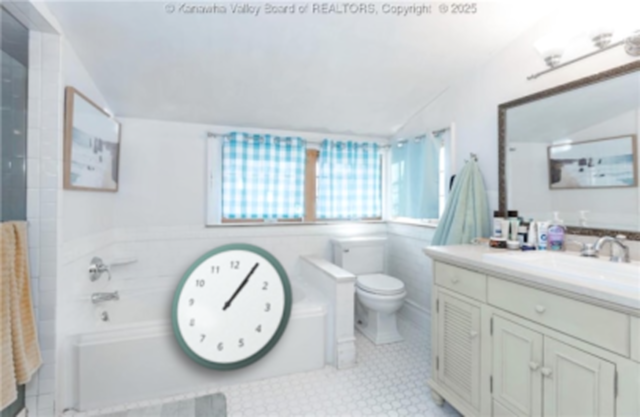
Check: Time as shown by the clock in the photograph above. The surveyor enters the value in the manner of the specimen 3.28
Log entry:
1.05
